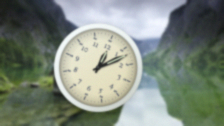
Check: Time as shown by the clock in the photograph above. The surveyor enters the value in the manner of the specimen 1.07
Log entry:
12.07
